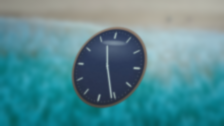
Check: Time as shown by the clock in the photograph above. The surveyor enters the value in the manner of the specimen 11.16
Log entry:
11.26
